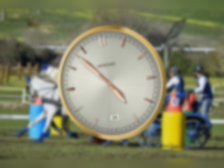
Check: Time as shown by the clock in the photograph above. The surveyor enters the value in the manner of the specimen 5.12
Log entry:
4.53
